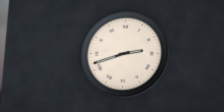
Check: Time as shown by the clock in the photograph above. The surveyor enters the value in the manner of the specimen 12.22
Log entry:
2.42
